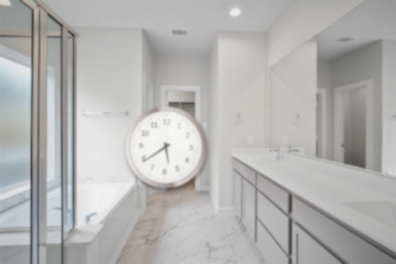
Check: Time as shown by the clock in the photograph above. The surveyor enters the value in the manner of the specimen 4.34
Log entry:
5.39
